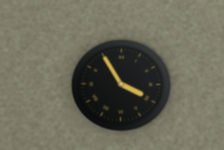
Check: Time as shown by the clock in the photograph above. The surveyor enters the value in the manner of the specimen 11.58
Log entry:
3.55
